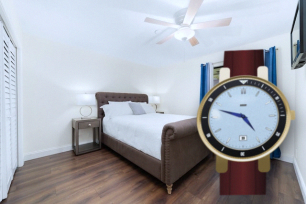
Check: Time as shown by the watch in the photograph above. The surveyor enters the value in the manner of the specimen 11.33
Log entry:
4.48
